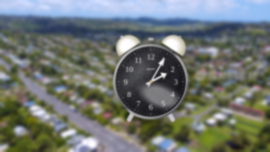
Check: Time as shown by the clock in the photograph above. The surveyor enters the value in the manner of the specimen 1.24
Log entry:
2.05
